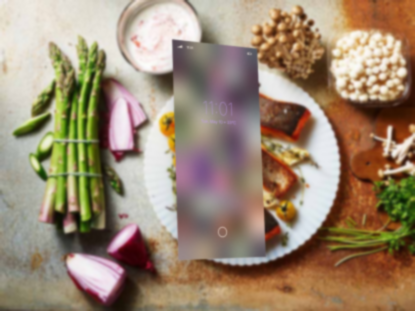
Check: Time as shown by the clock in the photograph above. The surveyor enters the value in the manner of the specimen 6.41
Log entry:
11.01
